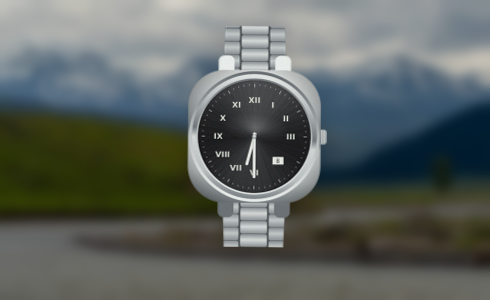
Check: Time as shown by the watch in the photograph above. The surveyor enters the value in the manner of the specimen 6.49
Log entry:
6.30
